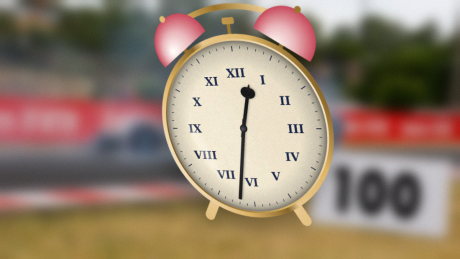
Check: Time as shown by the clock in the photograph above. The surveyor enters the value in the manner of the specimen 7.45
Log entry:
12.32
